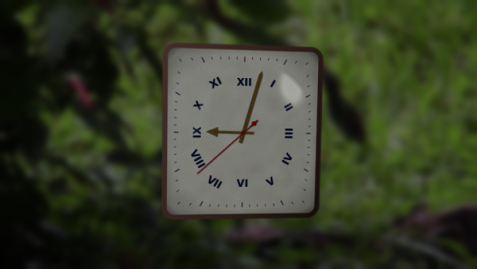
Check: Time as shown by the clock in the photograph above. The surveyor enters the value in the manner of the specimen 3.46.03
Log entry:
9.02.38
